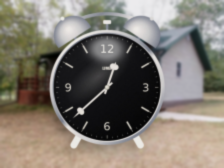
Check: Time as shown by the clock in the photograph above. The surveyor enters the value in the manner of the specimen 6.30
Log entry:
12.38
